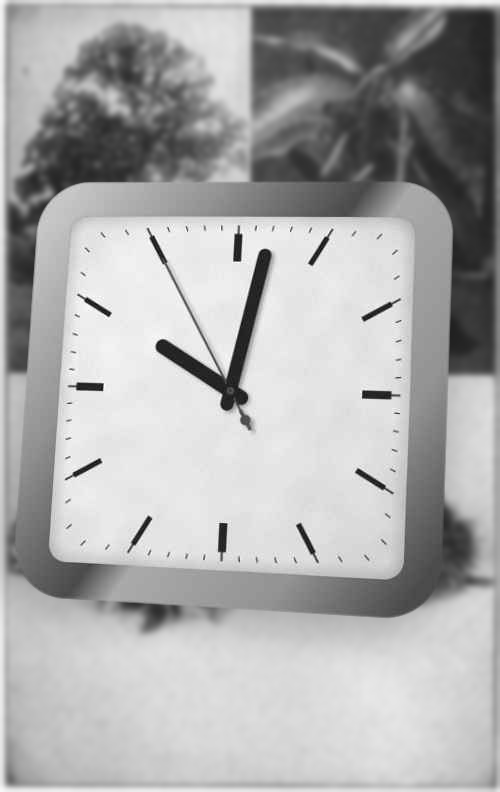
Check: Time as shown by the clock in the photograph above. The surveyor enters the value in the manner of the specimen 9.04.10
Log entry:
10.01.55
